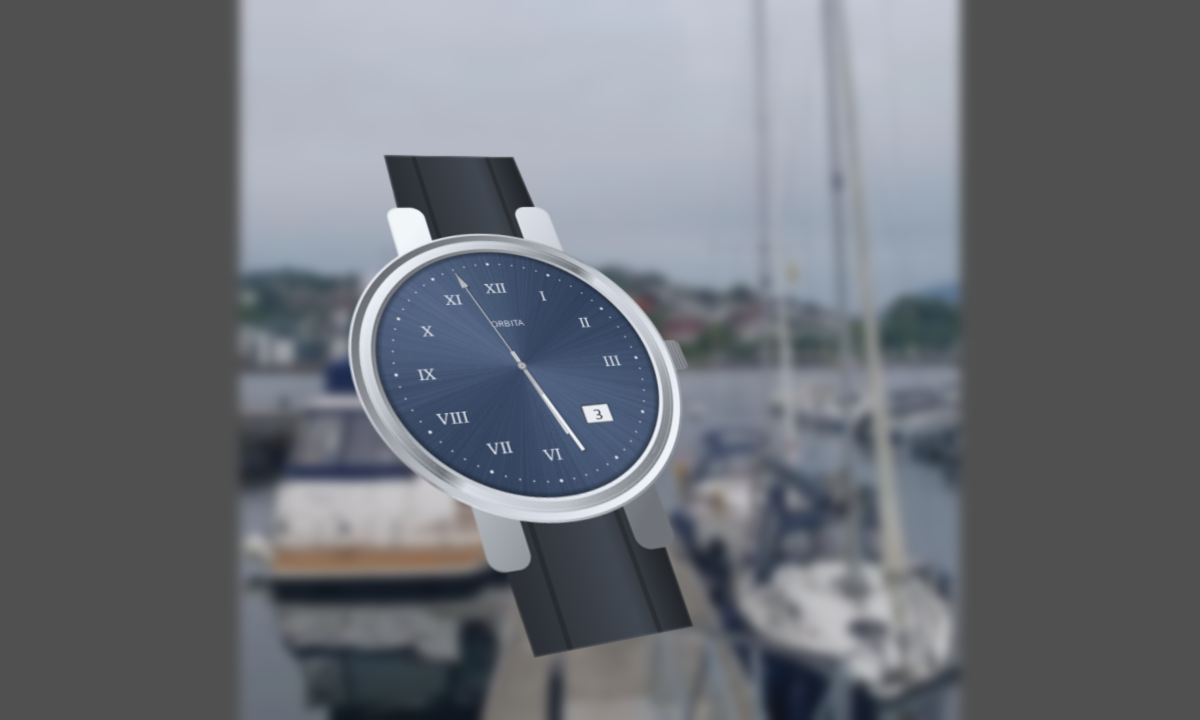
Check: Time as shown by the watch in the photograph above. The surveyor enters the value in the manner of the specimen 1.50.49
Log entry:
5.26.57
